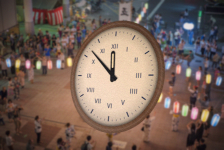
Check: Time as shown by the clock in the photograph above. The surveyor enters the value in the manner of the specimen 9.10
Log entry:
11.52
